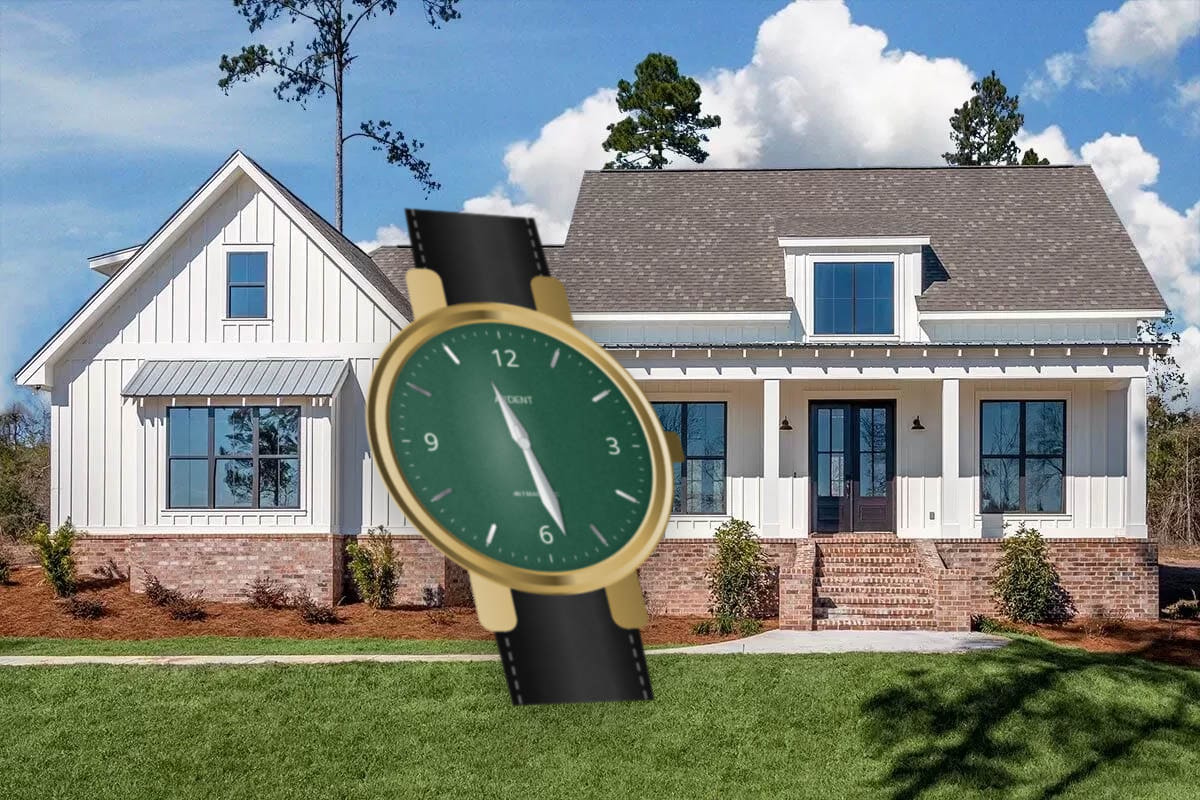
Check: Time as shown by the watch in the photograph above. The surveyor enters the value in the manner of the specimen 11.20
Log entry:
11.28
